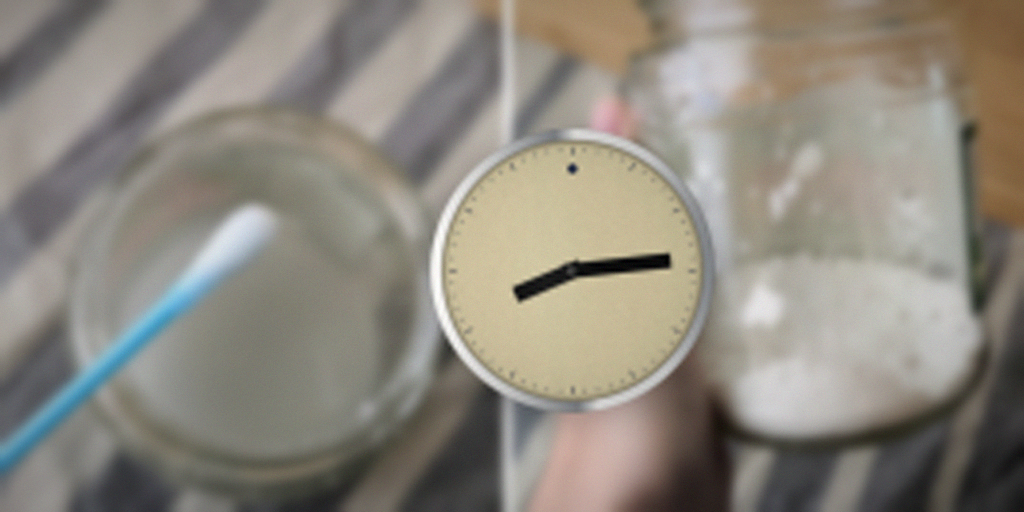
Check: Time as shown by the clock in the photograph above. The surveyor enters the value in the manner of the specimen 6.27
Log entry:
8.14
